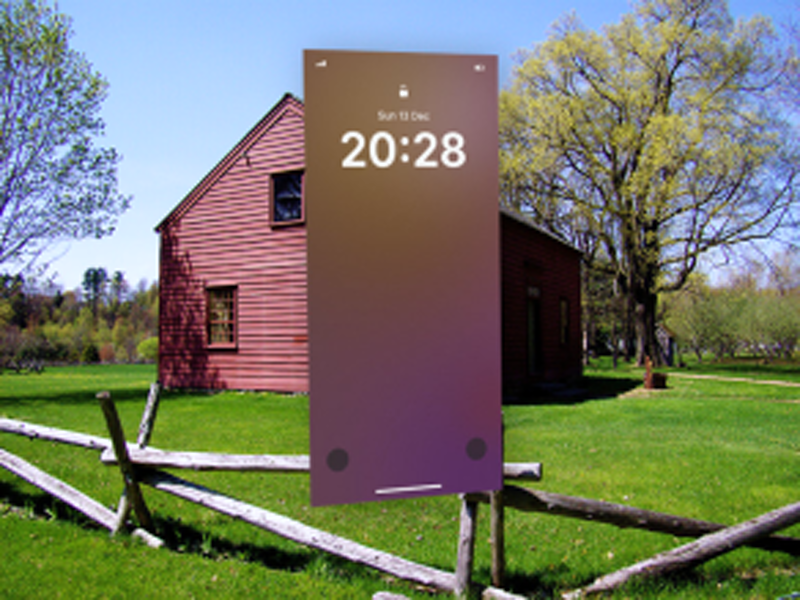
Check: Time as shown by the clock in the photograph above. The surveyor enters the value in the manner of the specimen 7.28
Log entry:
20.28
